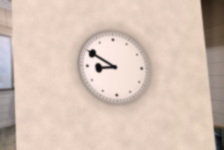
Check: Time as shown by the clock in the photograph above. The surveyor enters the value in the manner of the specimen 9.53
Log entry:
8.50
